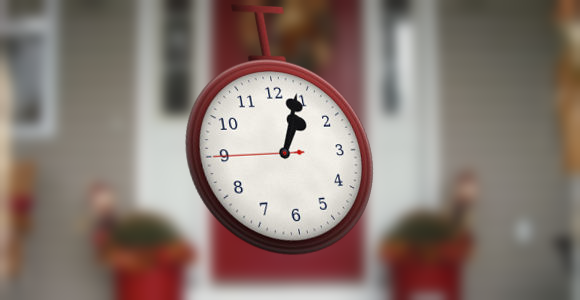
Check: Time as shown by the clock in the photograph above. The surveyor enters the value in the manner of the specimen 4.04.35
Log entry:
1.03.45
